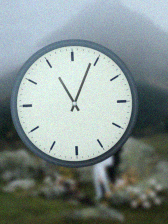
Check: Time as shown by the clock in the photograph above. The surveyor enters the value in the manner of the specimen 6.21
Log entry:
11.04
